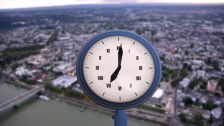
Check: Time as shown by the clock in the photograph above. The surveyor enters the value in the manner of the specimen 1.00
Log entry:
7.01
